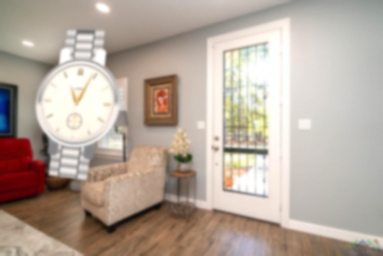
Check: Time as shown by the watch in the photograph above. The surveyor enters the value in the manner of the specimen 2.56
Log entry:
11.04
